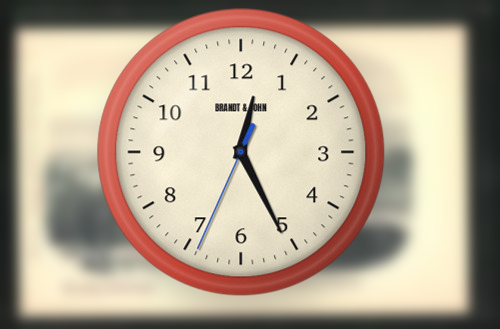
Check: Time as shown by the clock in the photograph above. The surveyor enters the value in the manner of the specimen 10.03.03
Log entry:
12.25.34
